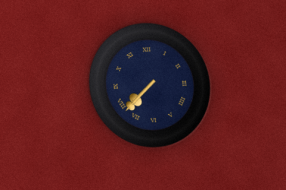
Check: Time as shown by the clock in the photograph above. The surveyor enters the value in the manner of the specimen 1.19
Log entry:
7.38
